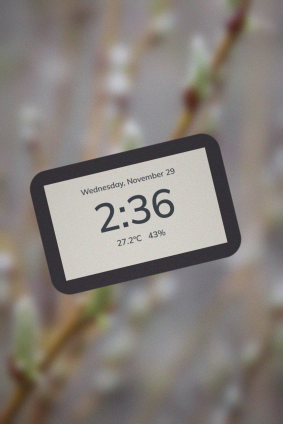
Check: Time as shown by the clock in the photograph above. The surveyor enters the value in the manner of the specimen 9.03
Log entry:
2.36
